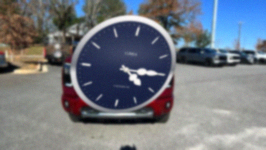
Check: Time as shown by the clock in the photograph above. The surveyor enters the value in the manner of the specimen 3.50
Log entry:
4.15
